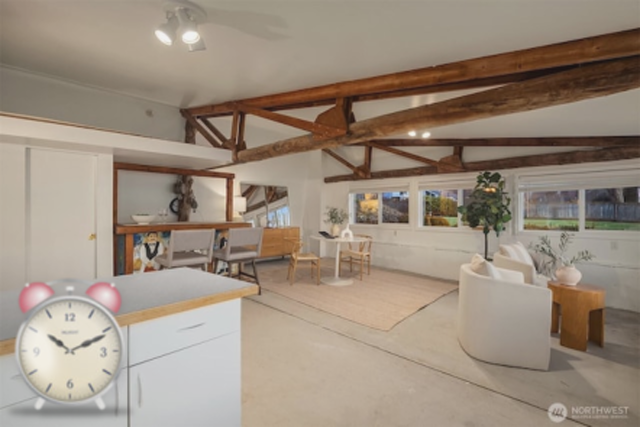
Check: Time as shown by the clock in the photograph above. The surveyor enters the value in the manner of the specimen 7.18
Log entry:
10.11
